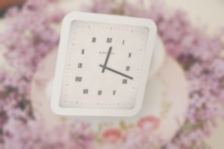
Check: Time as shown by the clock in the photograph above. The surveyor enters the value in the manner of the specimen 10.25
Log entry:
12.18
